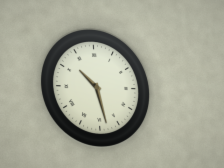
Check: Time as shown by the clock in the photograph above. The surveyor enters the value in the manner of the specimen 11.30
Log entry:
10.28
